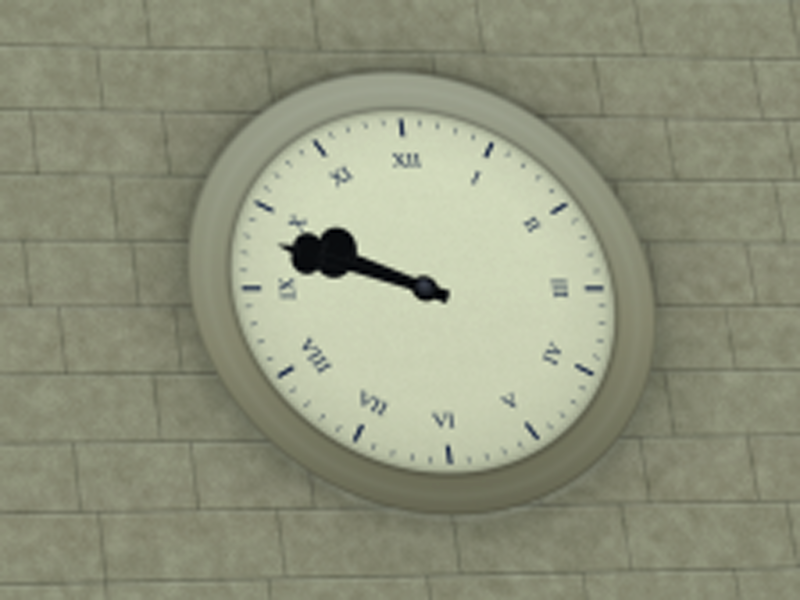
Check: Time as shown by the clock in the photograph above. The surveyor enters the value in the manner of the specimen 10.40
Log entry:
9.48
